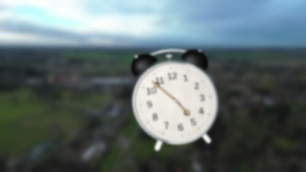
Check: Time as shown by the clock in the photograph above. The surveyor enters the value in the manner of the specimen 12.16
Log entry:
4.53
